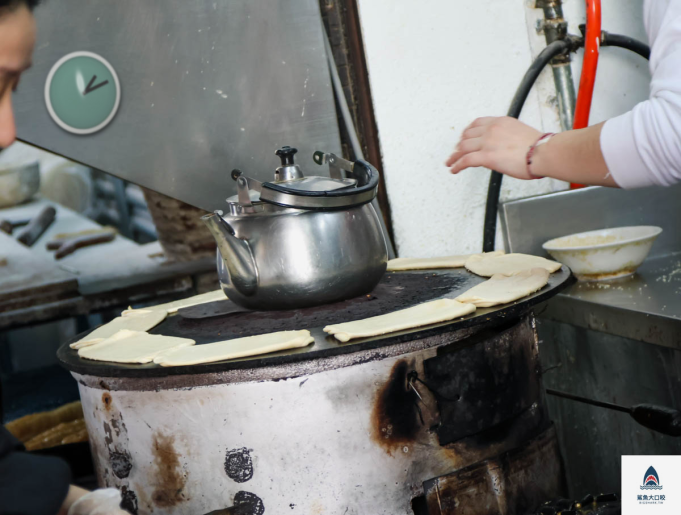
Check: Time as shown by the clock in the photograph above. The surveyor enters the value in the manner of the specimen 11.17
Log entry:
1.11
